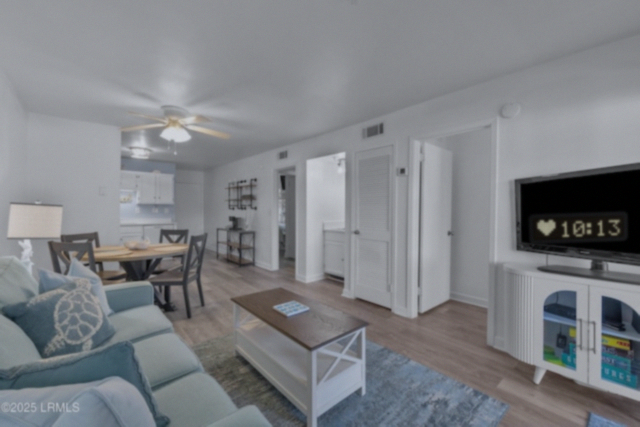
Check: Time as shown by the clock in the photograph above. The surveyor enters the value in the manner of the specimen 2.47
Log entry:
10.13
